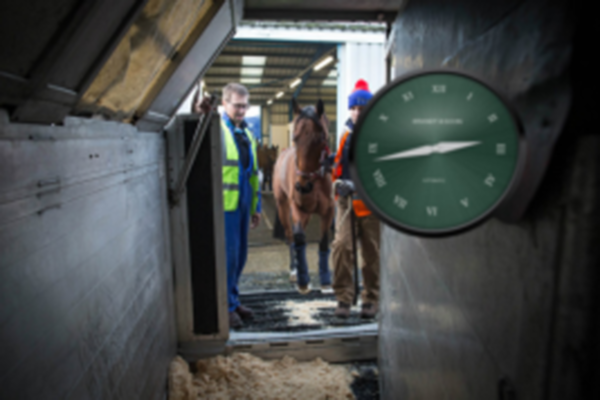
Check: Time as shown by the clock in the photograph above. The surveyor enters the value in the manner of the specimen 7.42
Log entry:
2.43
